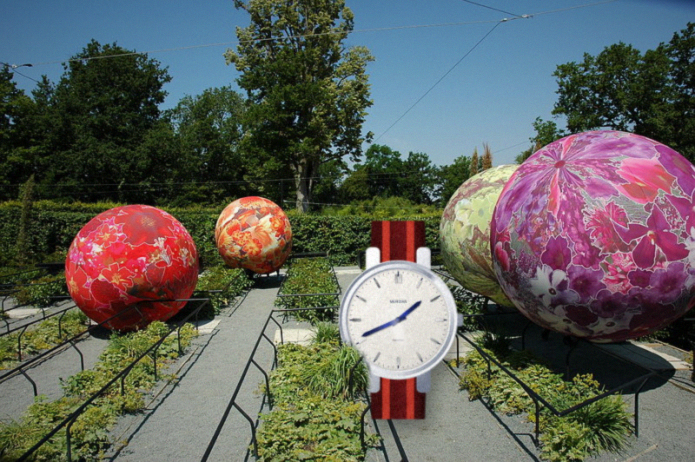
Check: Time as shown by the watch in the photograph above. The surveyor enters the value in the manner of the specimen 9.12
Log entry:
1.41
